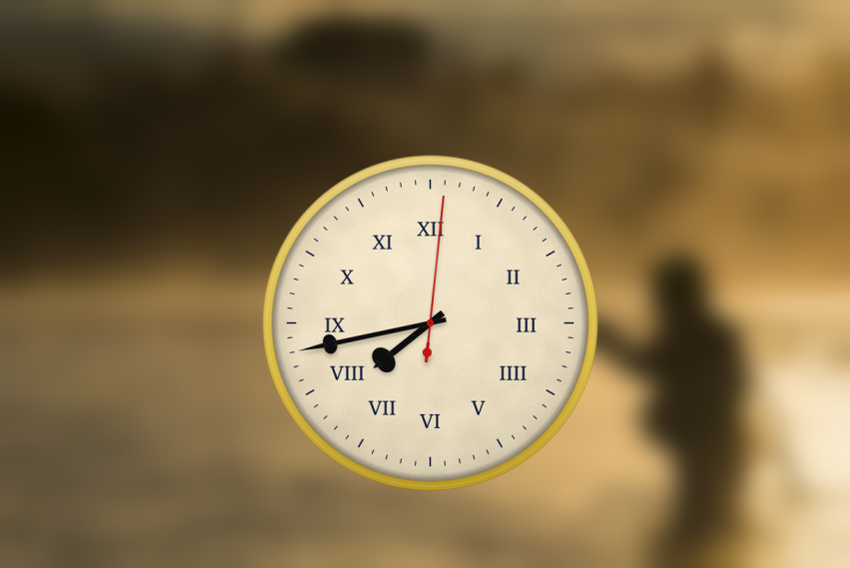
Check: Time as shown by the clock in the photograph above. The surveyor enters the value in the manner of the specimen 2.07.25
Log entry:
7.43.01
